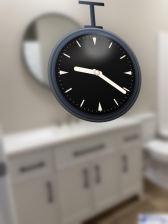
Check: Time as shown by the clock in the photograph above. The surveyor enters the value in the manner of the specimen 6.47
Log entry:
9.21
